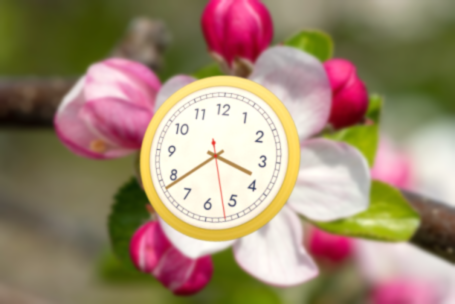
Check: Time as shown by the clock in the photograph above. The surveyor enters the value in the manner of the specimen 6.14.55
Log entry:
3.38.27
